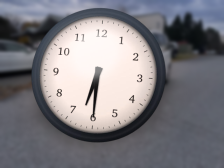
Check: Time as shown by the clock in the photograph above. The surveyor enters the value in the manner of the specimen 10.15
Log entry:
6.30
